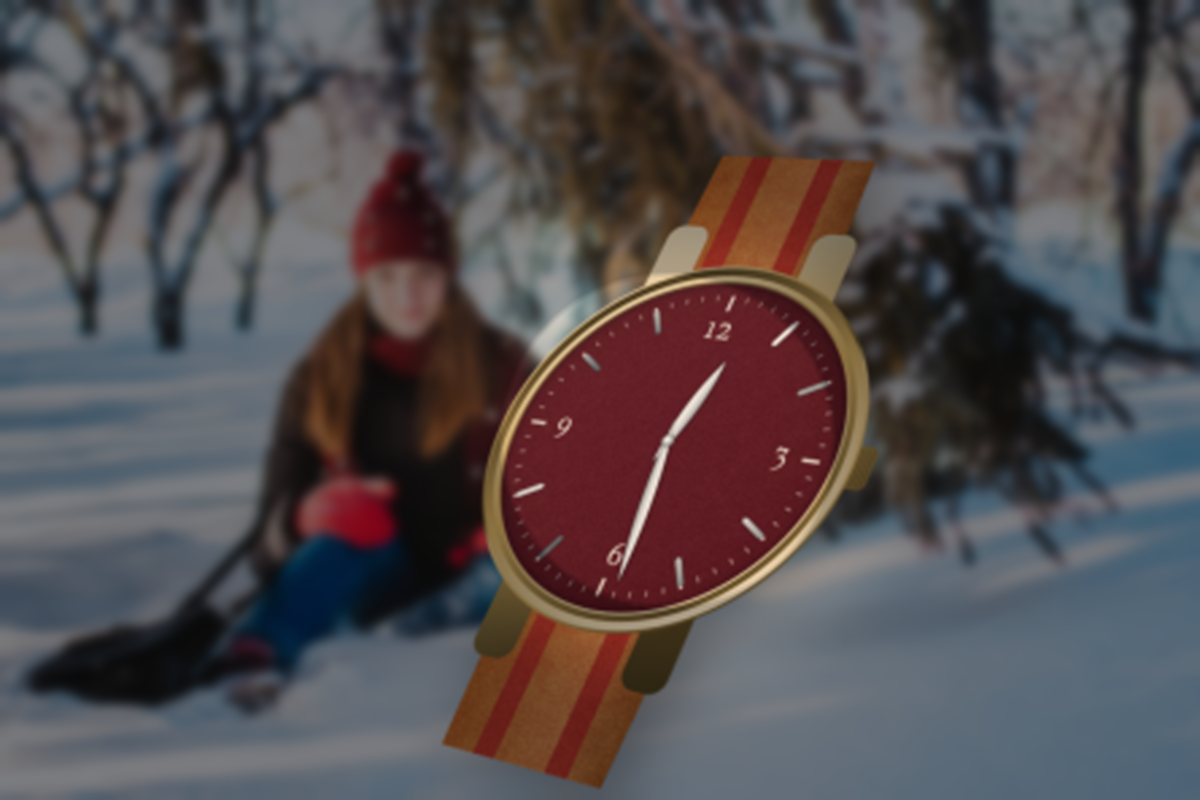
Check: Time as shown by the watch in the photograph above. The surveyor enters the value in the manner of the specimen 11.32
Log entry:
12.29
